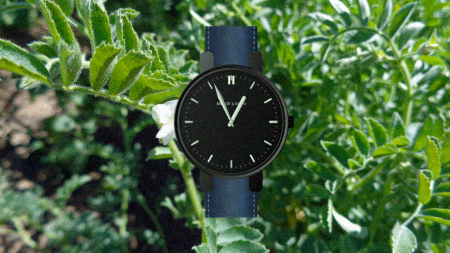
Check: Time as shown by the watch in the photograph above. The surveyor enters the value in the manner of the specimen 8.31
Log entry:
12.56
